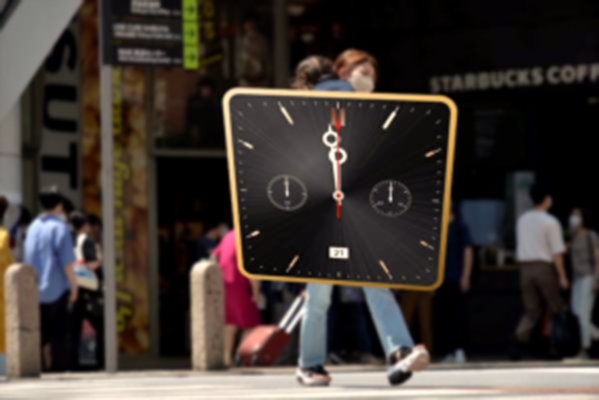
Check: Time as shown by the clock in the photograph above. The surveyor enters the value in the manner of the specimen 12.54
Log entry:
11.59
